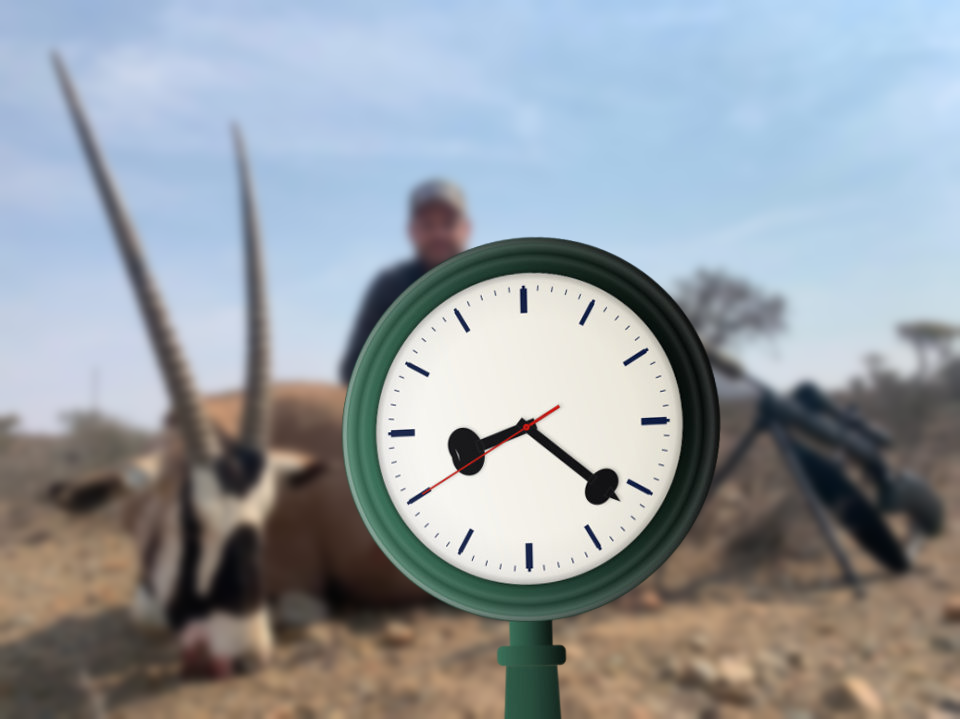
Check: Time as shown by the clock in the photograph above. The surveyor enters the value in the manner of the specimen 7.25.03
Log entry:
8.21.40
